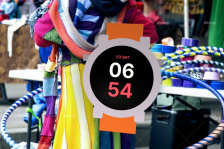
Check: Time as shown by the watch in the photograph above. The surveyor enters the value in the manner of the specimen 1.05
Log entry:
6.54
